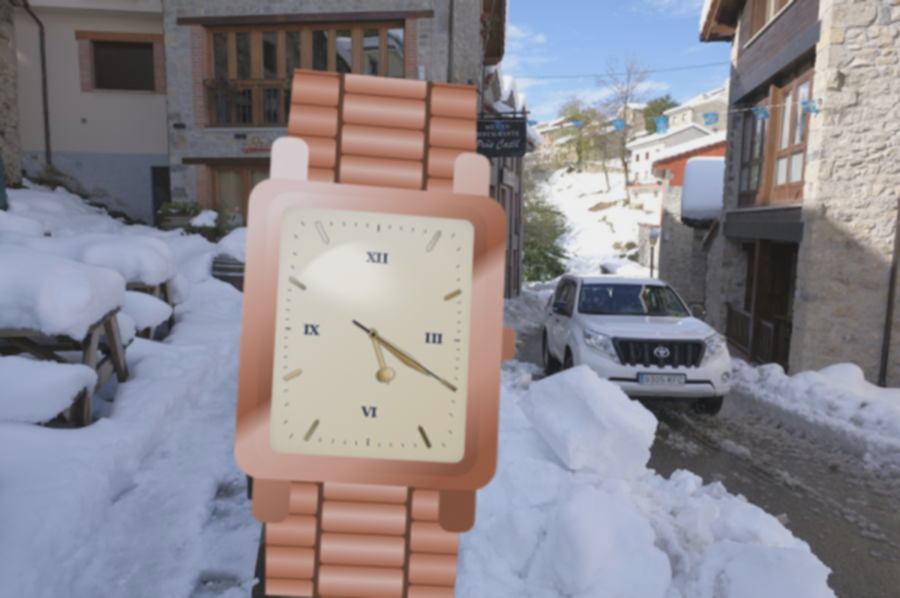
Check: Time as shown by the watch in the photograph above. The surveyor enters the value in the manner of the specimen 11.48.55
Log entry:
5.20.20
